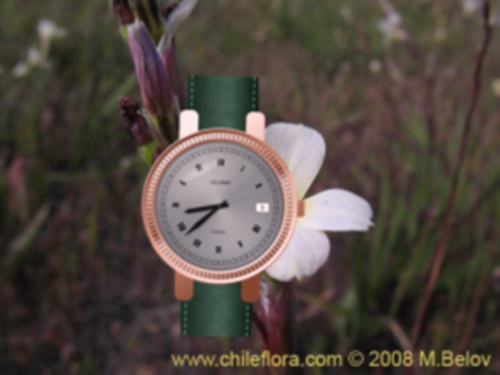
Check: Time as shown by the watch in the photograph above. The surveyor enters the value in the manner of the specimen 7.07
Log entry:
8.38
